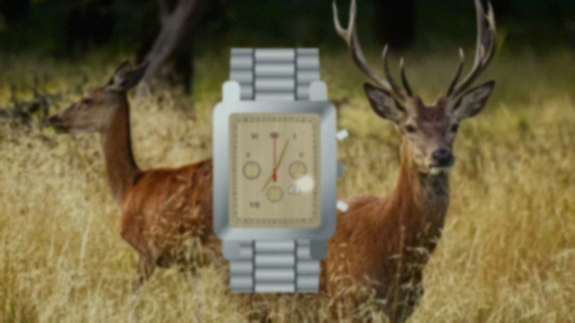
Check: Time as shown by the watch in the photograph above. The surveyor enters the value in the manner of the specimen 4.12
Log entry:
7.04
